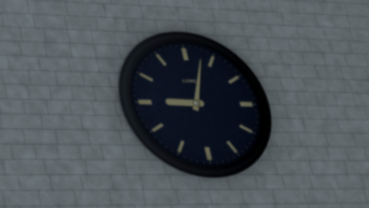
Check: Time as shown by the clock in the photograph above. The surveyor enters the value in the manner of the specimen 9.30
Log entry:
9.03
